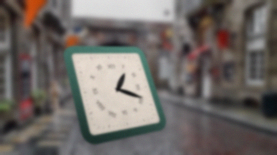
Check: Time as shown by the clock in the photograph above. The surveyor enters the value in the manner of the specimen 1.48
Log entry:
1.19
